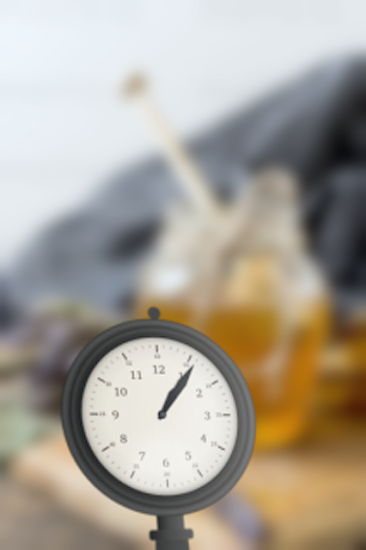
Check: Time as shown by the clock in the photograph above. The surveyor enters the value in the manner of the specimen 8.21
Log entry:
1.06
